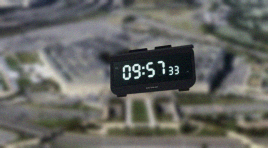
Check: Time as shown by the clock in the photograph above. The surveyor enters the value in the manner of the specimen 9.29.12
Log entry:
9.57.33
